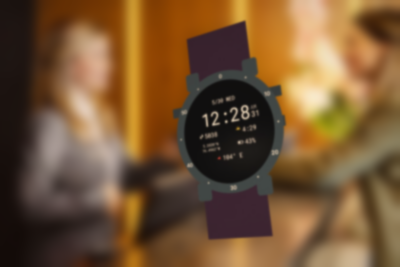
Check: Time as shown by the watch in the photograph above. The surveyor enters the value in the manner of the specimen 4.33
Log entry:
12.28
